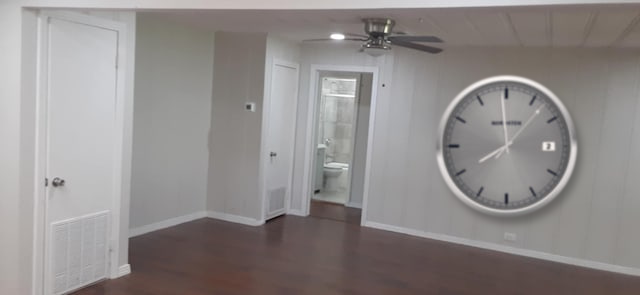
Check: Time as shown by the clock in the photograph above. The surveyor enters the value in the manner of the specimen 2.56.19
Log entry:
7.59.07
